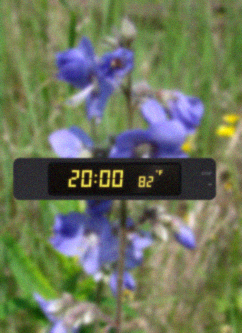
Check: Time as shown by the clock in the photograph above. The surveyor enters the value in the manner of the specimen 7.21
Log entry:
20.00
